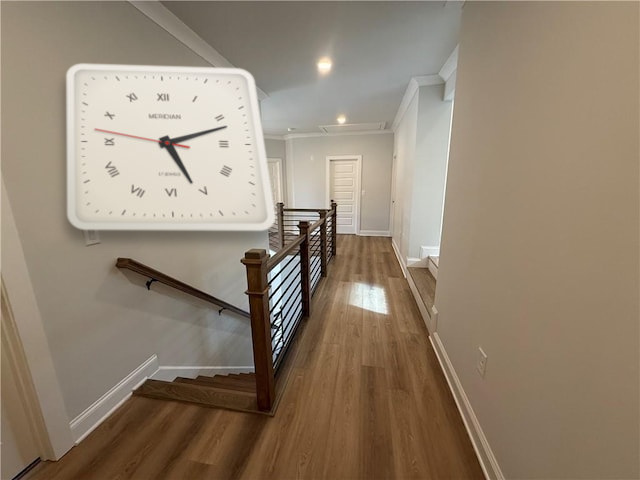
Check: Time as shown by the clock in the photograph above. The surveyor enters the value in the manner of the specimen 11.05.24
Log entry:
5.11.47
